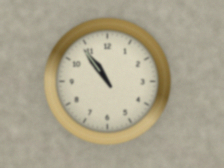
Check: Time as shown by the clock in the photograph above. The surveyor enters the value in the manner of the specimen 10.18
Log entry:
10.54
